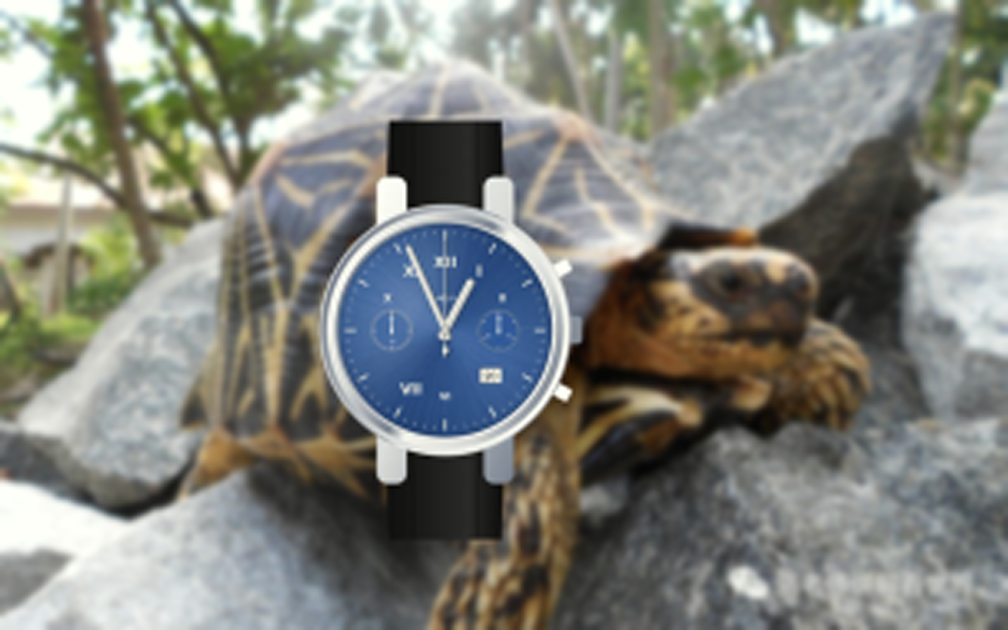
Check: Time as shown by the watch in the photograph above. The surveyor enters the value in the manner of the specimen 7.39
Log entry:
12.56
